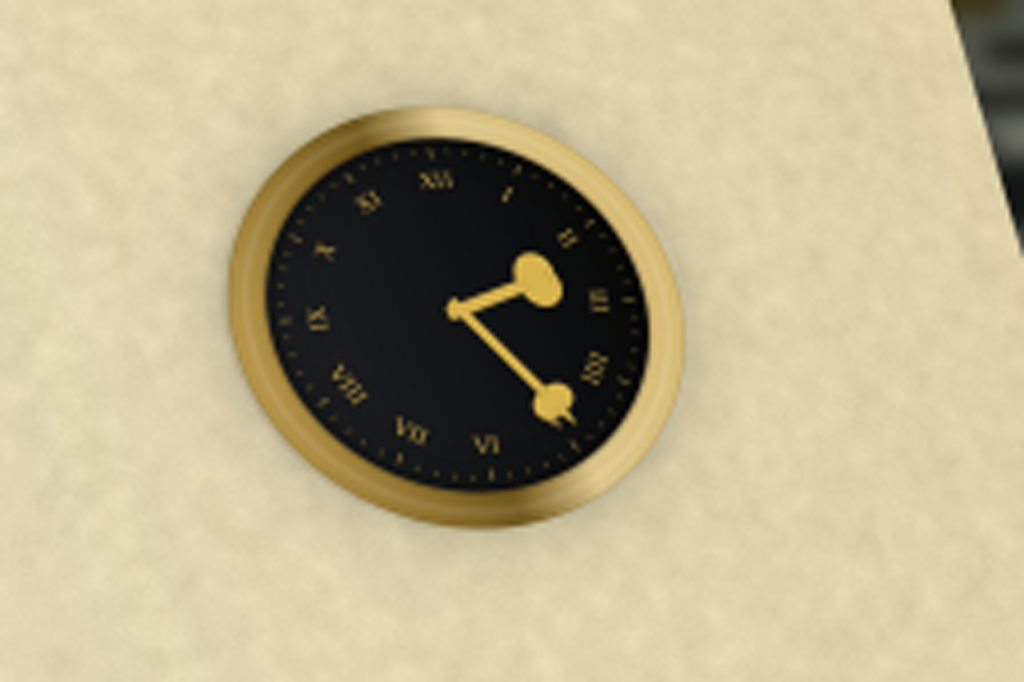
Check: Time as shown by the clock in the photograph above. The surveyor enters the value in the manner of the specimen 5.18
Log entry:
2.24
